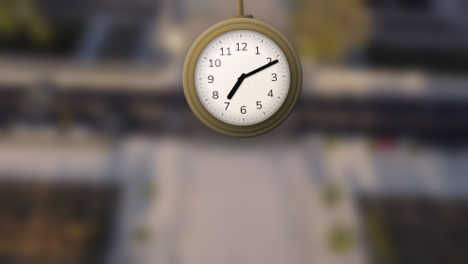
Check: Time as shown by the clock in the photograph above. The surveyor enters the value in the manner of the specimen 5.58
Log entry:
7.11
